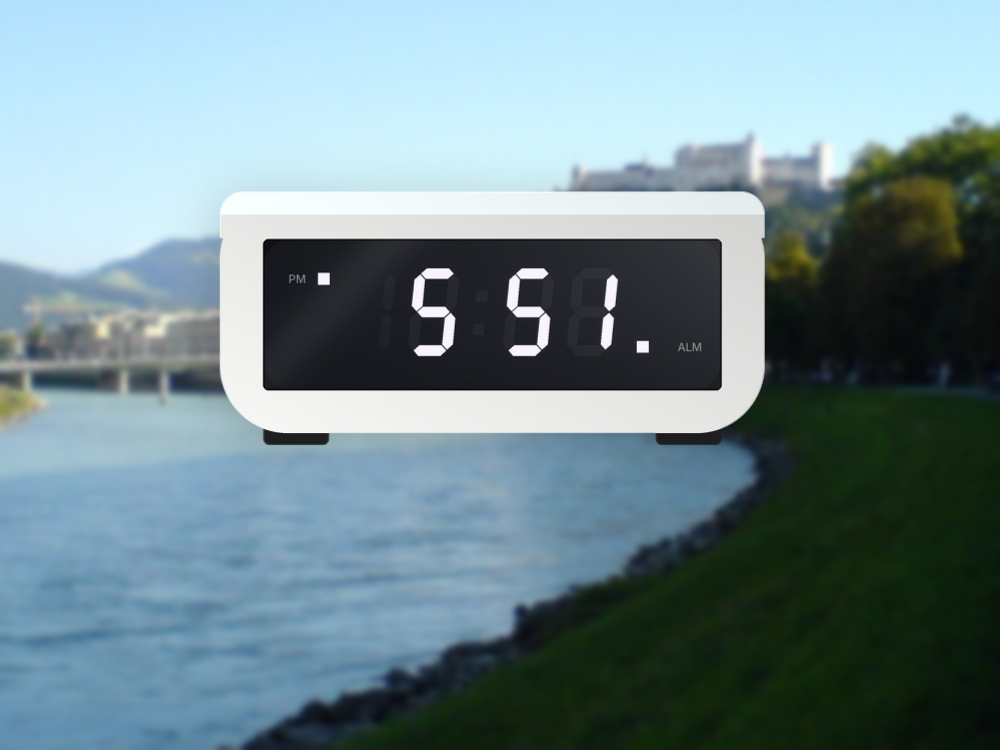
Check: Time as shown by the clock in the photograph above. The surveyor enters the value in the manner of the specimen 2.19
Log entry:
5.51
